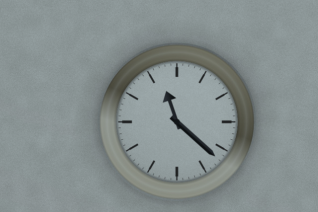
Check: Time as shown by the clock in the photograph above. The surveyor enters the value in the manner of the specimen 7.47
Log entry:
11.22
